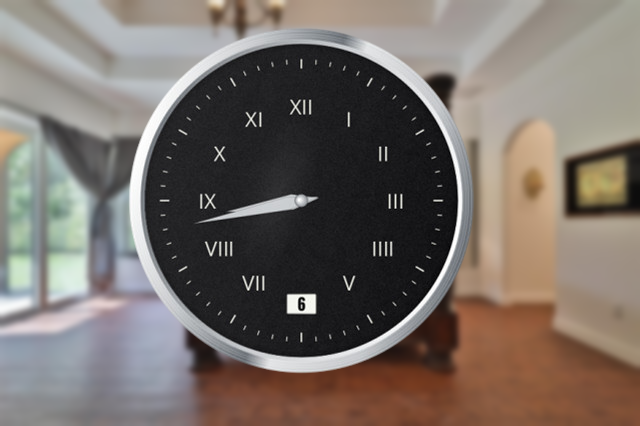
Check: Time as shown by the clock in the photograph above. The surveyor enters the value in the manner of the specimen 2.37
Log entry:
8.43
